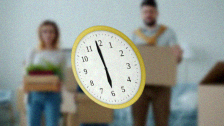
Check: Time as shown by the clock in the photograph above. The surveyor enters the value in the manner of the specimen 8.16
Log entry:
5.59
